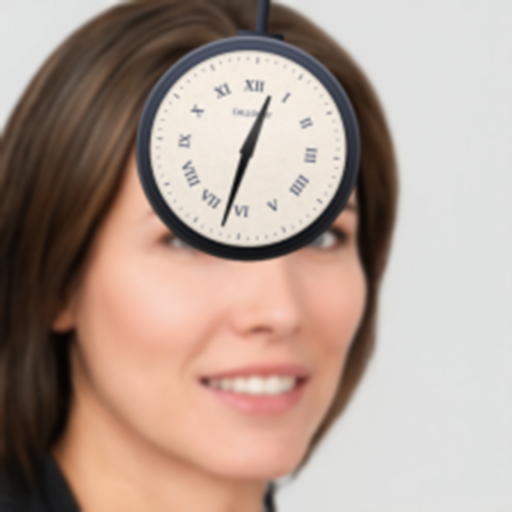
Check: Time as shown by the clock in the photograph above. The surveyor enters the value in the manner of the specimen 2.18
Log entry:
12.32
